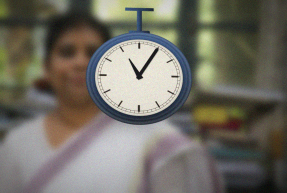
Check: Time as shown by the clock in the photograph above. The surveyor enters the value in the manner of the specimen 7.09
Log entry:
11.05
